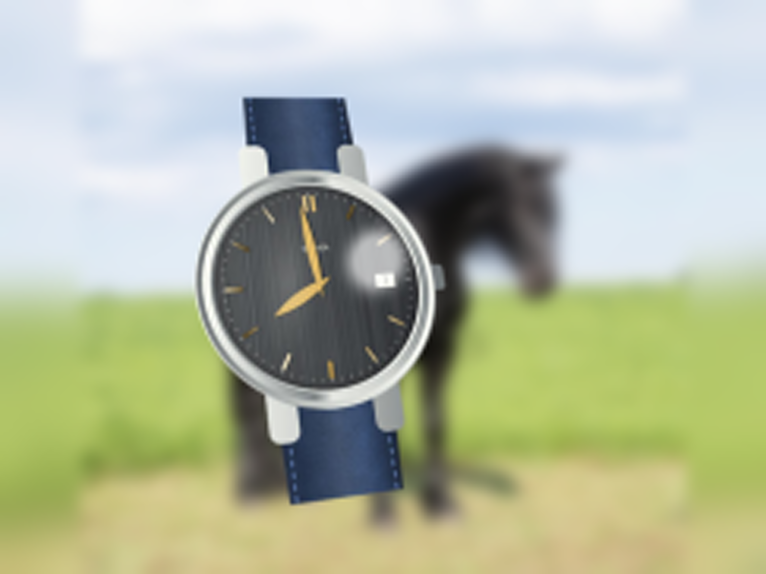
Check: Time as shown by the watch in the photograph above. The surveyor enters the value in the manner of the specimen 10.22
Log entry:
7.59
